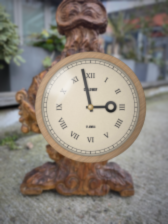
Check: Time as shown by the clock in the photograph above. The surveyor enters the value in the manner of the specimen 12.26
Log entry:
2.58
